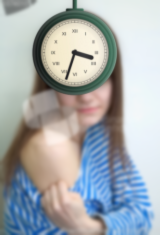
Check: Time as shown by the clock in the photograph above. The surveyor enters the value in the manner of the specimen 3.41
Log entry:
3.33
